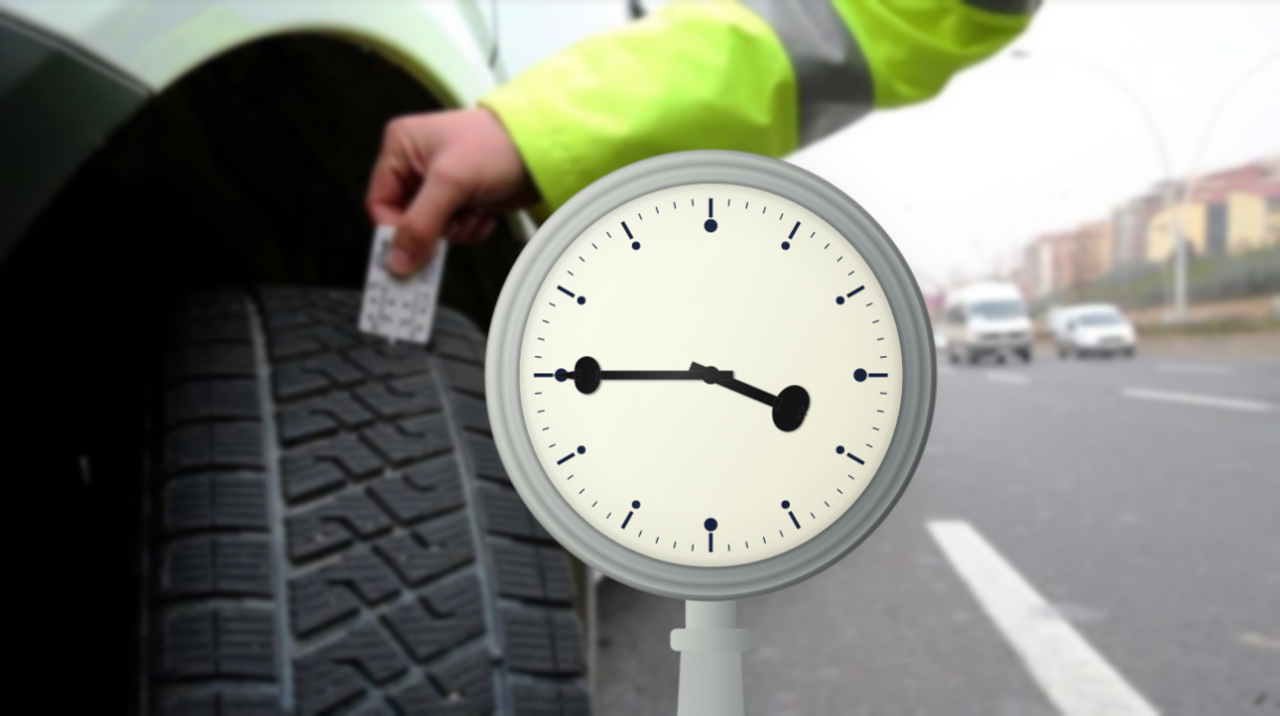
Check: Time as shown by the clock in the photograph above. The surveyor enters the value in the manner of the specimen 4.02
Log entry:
3.45
